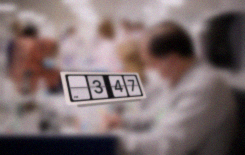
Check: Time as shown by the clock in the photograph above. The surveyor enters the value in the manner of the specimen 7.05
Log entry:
3.47
